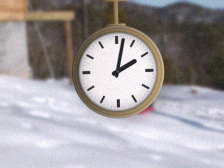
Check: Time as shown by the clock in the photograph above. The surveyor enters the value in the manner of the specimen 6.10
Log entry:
2.02
